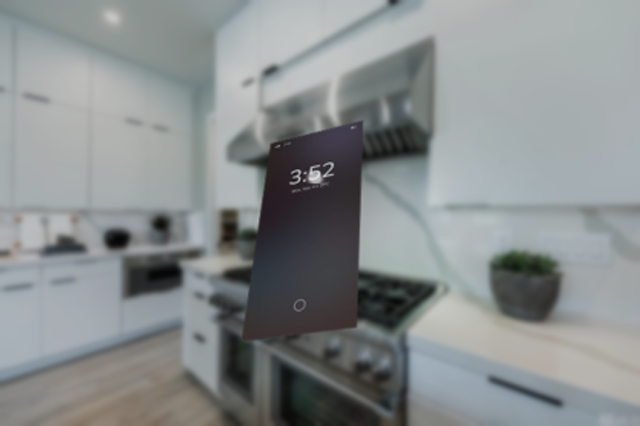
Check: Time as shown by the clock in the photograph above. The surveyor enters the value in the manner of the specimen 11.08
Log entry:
3.52
